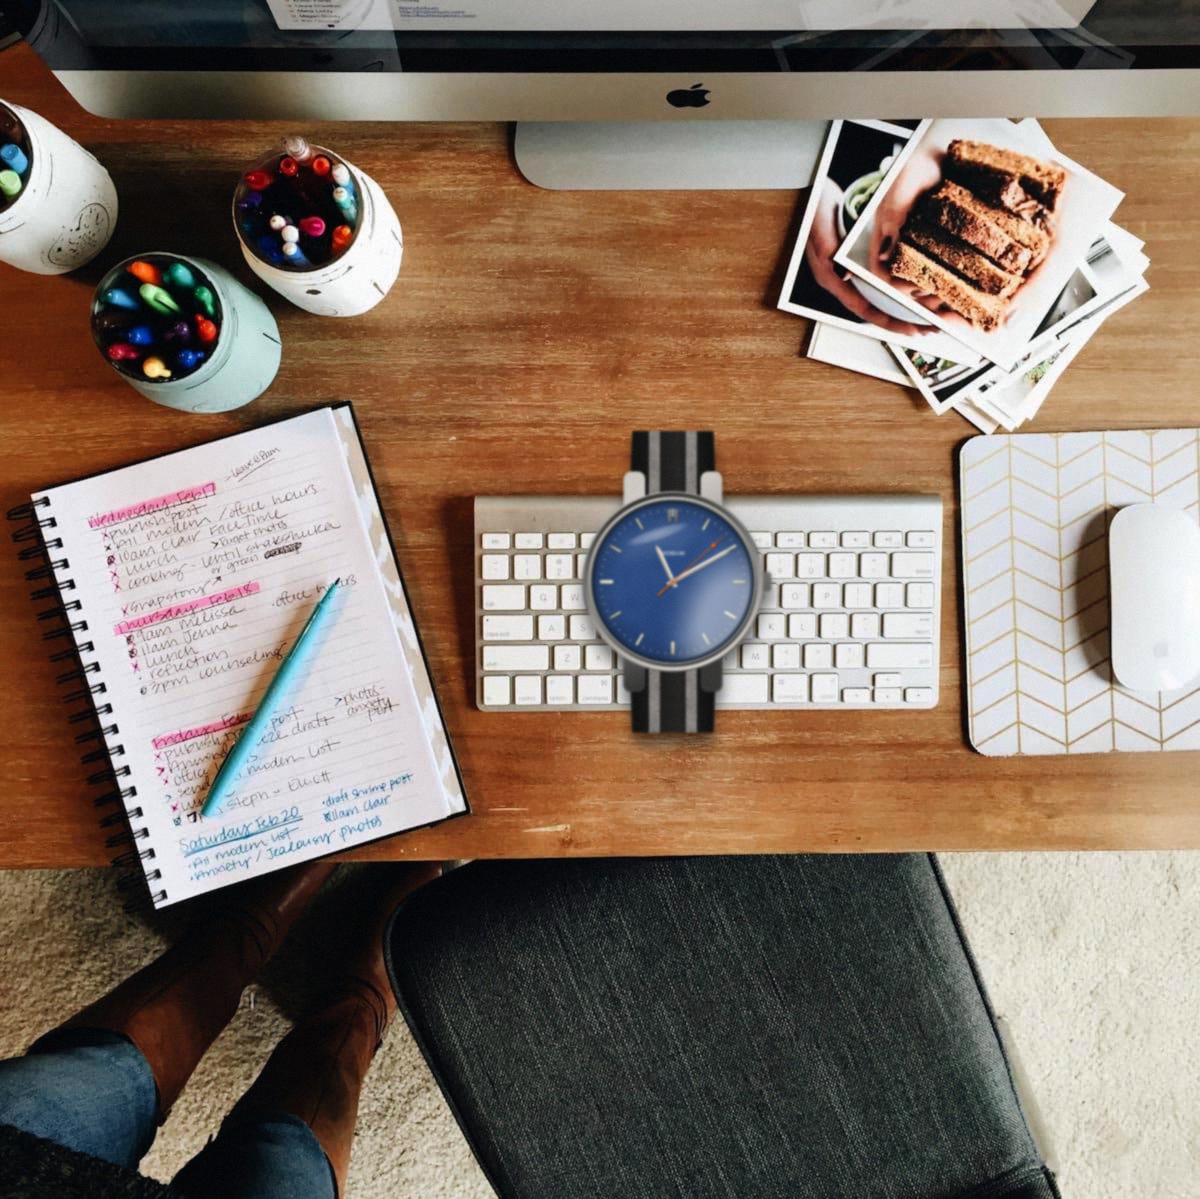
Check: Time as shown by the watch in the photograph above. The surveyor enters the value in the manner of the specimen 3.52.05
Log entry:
11.10.08
